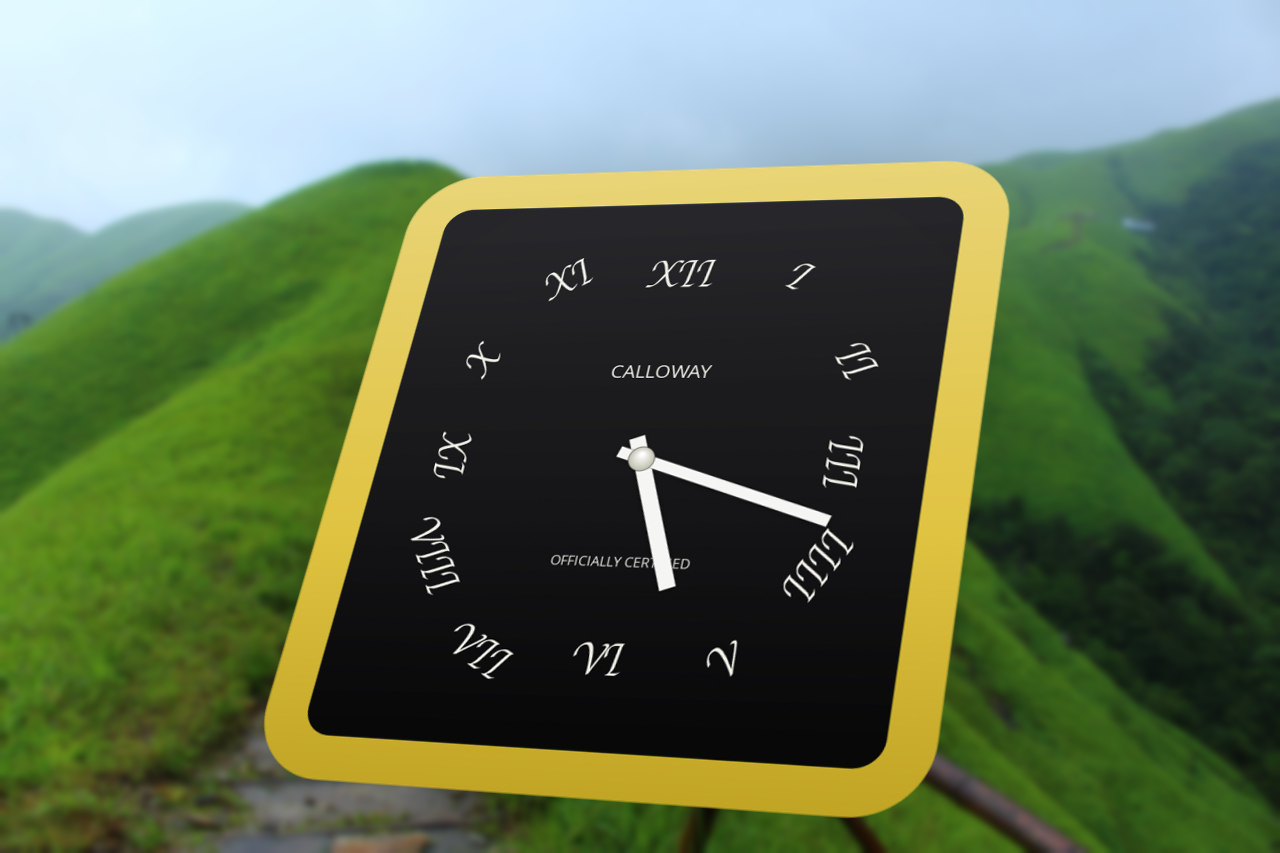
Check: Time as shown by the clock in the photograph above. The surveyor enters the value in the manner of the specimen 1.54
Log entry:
5.18
